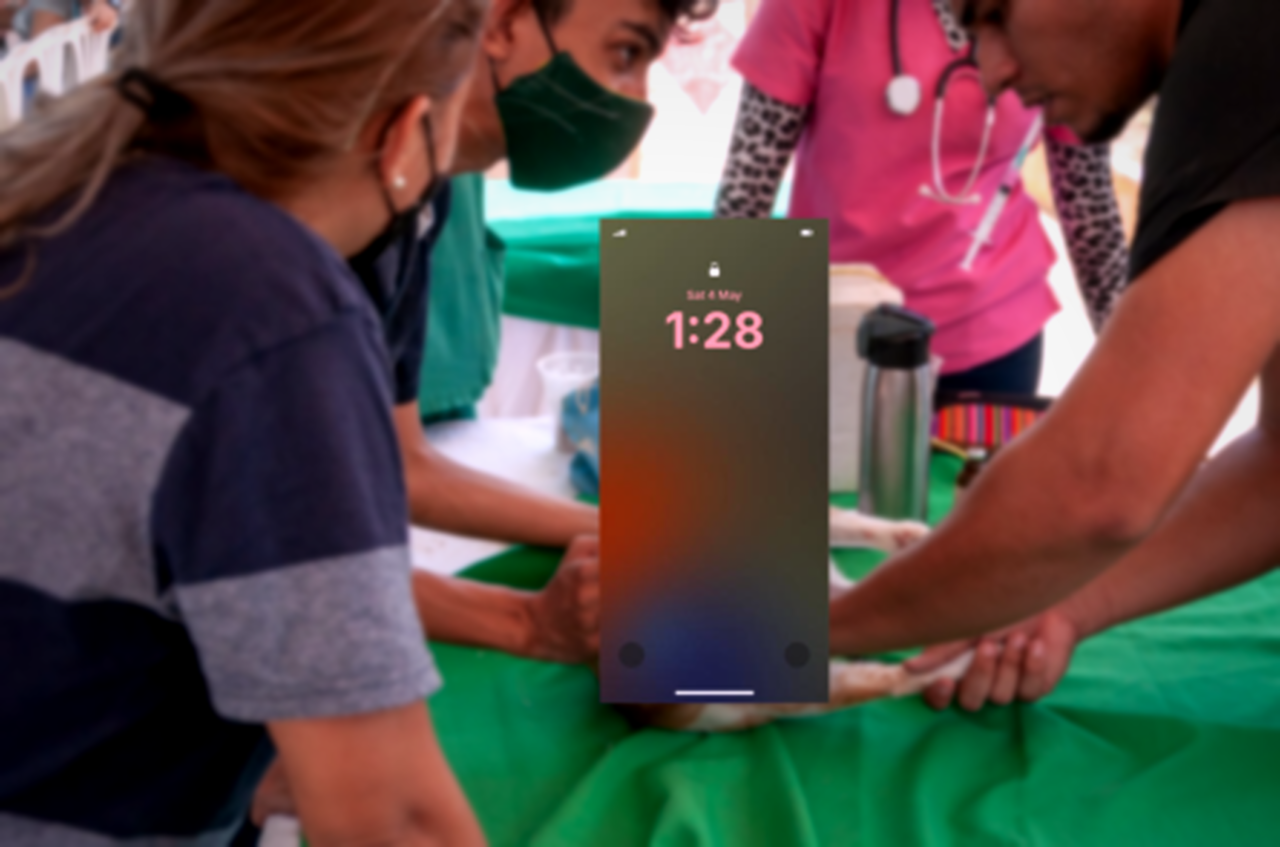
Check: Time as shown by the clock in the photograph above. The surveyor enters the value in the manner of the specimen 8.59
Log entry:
1.28
